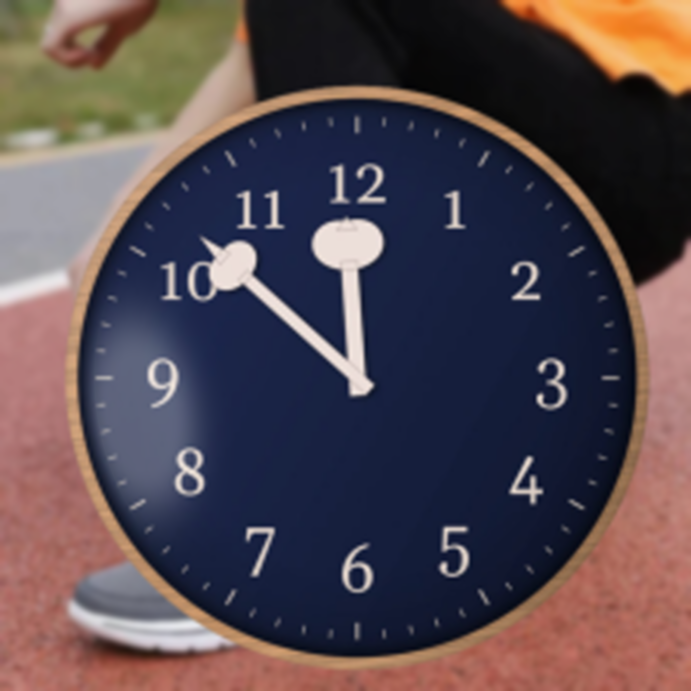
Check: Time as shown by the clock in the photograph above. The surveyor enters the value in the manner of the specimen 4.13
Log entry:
11.52
